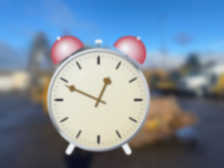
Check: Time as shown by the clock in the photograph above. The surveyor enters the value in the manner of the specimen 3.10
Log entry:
12.49
